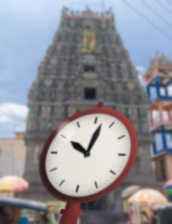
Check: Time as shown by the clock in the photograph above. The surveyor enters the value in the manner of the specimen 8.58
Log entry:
10.02
